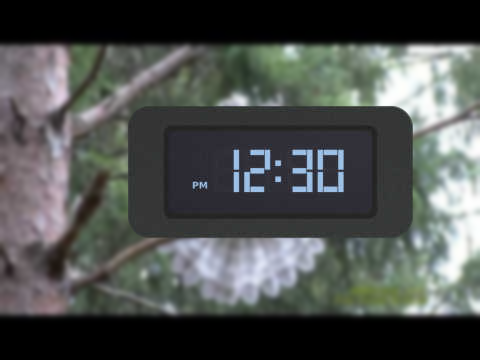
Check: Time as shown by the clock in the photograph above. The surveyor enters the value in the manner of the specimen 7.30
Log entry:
12.30
